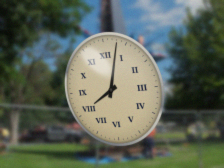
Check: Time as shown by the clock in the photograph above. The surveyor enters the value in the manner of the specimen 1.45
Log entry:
8.03
